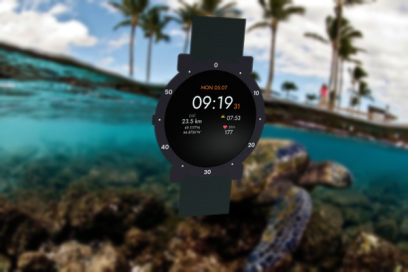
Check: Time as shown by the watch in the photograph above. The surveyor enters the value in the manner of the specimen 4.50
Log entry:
9.19
